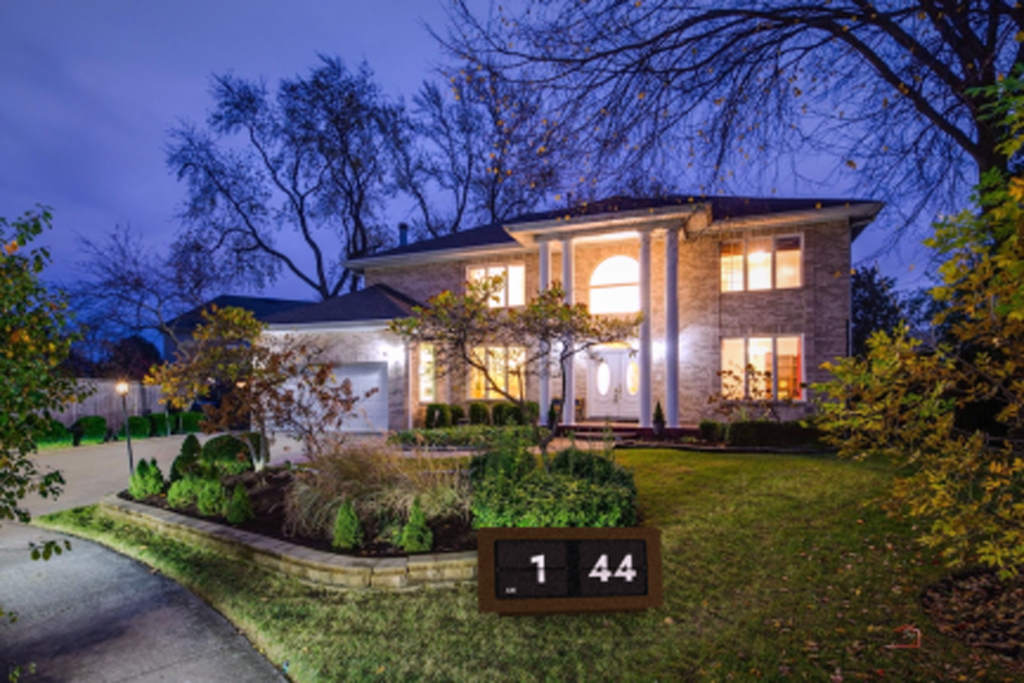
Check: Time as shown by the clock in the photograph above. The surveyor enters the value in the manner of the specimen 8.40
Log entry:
1.44
